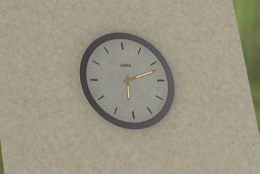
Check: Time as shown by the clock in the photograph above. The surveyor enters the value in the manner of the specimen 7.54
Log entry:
6.12
